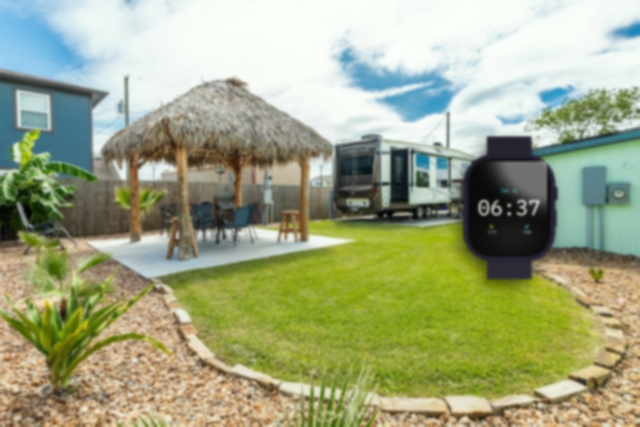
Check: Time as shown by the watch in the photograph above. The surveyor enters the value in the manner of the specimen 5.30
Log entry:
6.37
